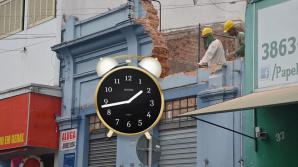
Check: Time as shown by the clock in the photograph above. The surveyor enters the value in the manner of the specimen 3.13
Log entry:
1.43
